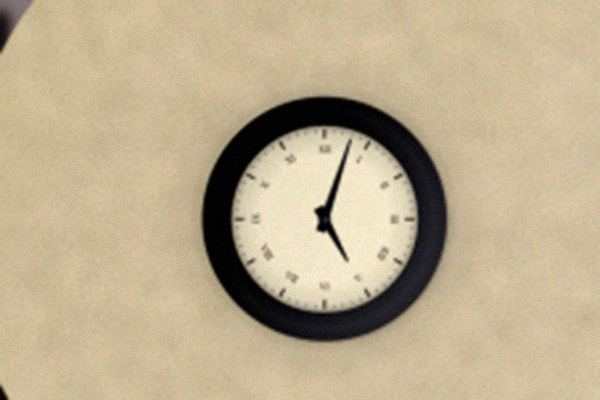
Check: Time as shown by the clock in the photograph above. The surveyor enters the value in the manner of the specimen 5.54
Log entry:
5.03
